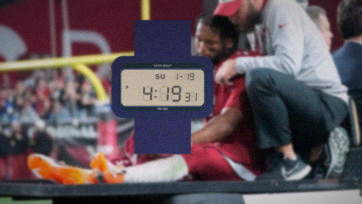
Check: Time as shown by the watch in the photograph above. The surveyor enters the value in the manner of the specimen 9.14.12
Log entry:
4.19.31
